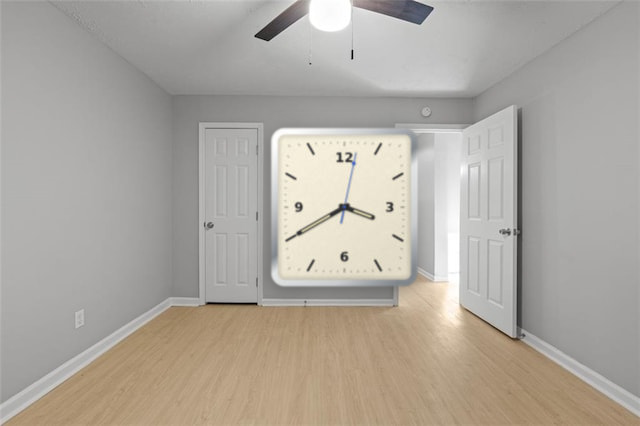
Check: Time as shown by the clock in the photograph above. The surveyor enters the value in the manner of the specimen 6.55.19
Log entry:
3.40.02
